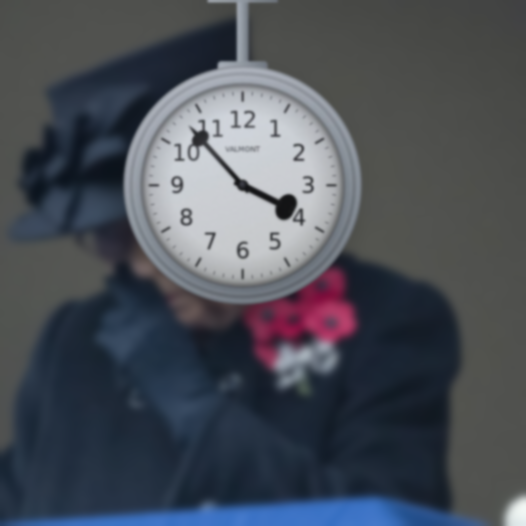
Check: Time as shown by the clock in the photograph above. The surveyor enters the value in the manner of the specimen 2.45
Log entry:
3.53
